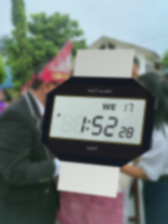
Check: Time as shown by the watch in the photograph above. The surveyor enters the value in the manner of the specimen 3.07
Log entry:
1.52
